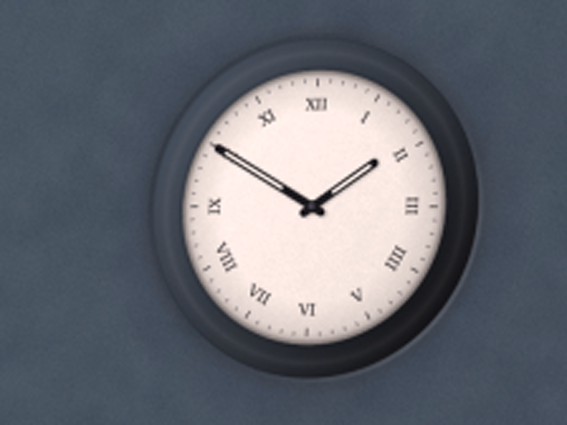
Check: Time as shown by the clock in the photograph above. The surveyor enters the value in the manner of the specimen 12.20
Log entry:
1.50
